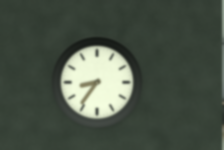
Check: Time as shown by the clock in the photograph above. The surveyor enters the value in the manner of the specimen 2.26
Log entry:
8.36
